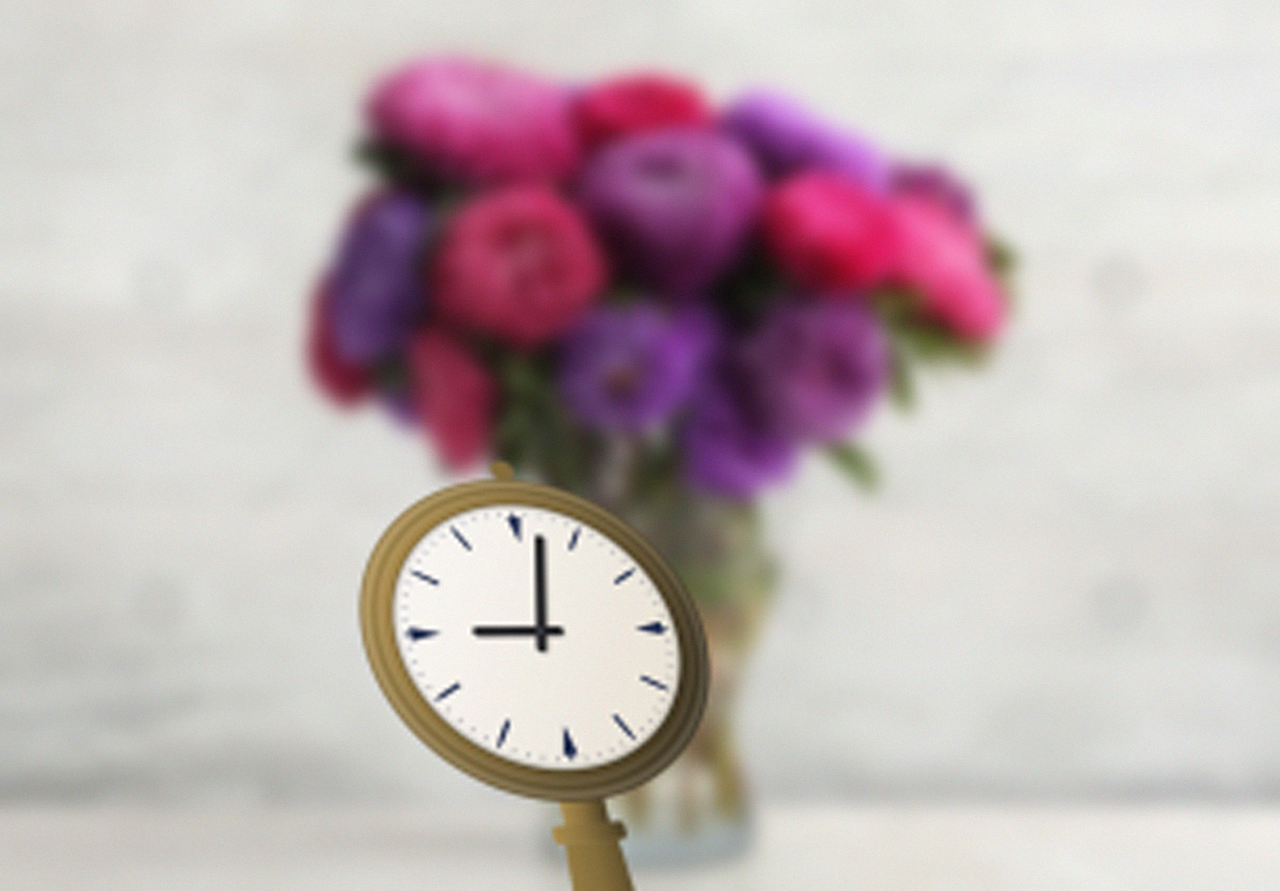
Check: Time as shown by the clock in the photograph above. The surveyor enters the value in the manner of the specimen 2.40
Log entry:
9.02
